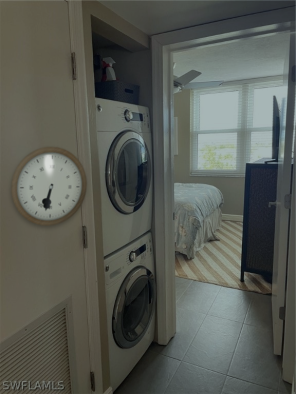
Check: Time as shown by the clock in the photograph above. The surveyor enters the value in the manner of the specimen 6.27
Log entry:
6.32
